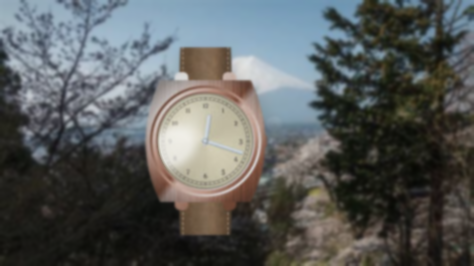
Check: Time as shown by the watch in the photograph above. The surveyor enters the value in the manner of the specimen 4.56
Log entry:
12.18
